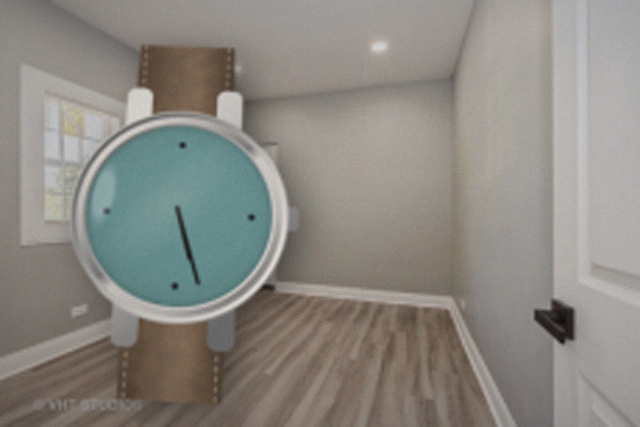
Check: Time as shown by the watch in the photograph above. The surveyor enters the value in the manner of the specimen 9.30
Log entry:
5.27
